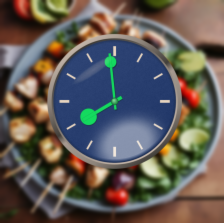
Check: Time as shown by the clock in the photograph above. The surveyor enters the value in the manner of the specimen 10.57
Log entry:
7.59
